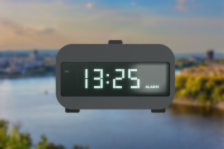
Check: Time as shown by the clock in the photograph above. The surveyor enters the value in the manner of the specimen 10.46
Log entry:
13.25
